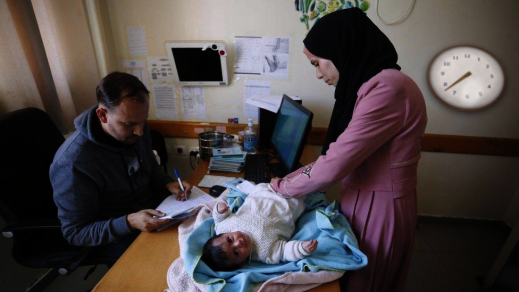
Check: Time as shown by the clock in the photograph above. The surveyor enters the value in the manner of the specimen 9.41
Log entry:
7.38
